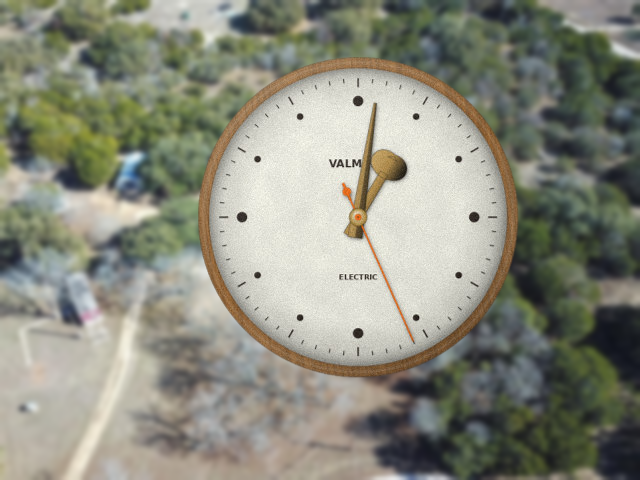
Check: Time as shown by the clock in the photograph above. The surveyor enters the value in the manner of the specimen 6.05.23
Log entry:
1.01.26
